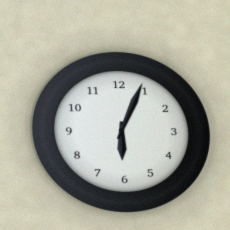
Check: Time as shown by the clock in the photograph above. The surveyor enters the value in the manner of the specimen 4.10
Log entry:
6.04
